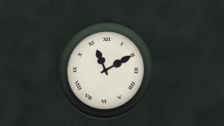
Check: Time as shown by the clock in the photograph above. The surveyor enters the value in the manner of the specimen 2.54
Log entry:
11.10
